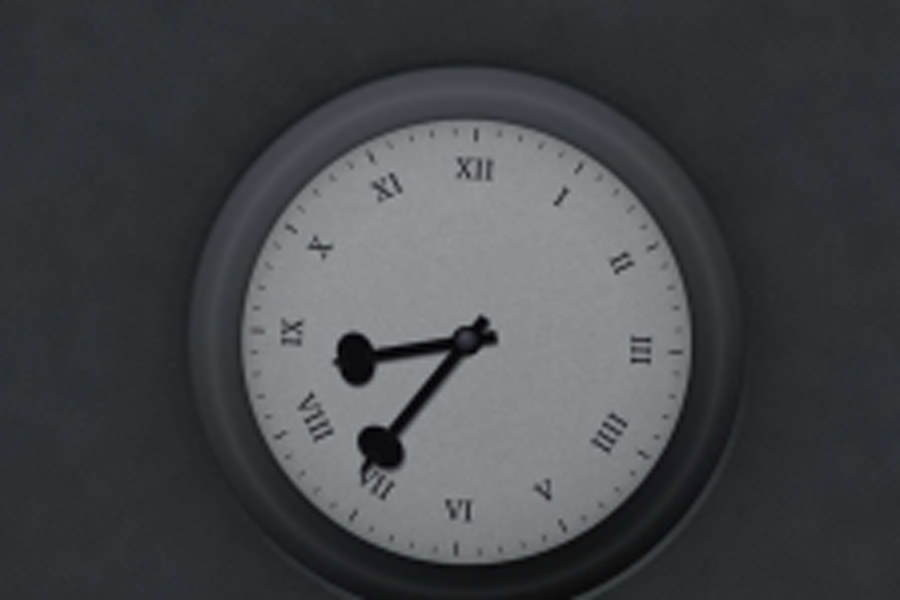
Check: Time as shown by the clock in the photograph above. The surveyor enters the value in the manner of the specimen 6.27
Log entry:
8.36
